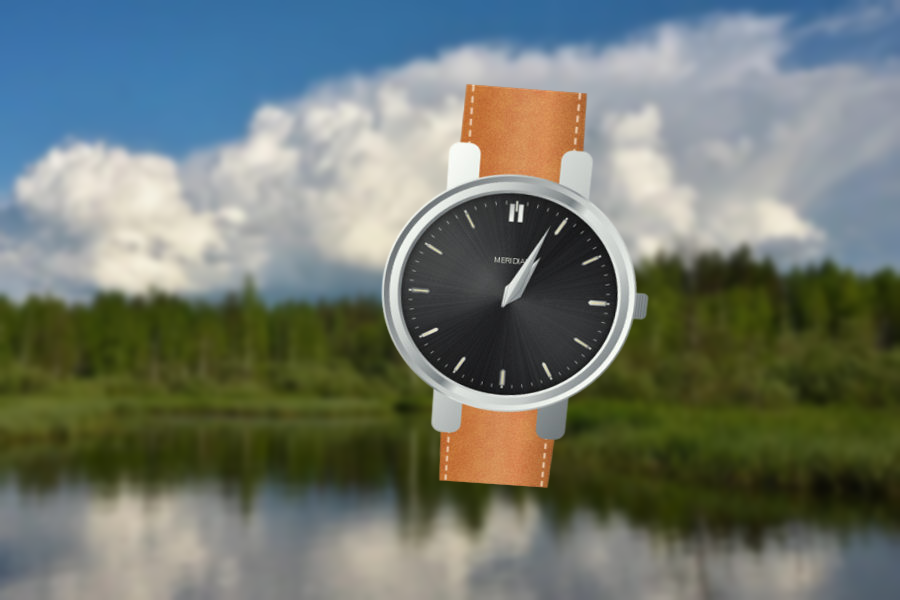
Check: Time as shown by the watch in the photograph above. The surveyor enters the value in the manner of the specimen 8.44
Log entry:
1.04
